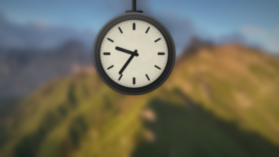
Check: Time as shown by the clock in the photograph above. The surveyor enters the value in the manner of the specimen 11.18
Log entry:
9.36
